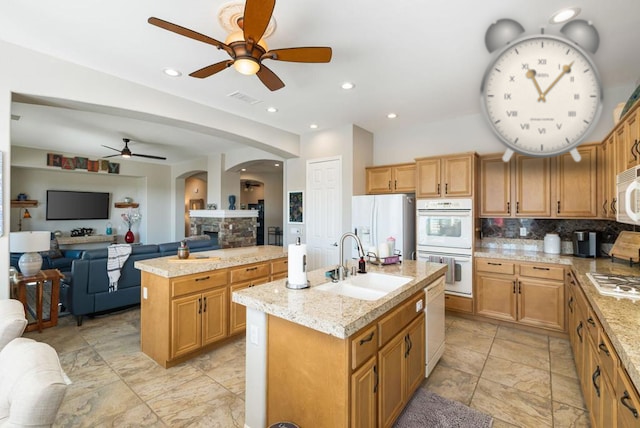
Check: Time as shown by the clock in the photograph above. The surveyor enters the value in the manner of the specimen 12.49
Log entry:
11.07
